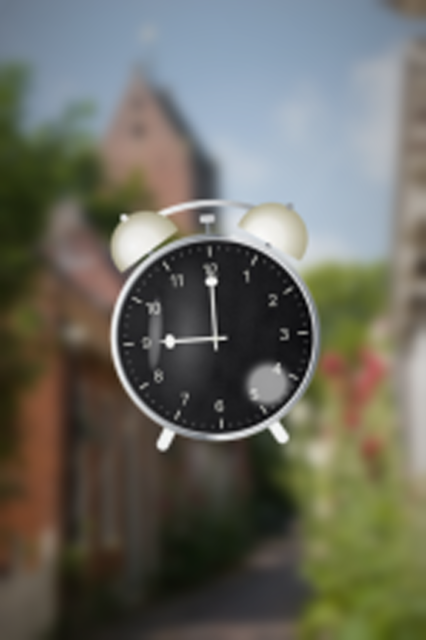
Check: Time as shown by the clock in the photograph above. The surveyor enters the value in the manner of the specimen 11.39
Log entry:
9.00
